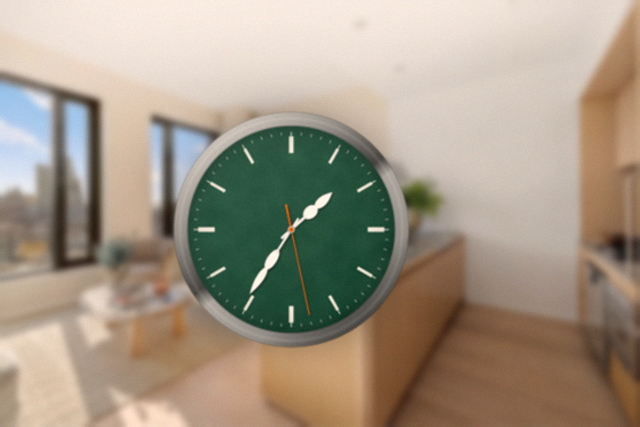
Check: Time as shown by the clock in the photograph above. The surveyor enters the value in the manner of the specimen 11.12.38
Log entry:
1.35.28
